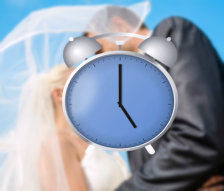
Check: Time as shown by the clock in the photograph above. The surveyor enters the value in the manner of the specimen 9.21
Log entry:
5.00
